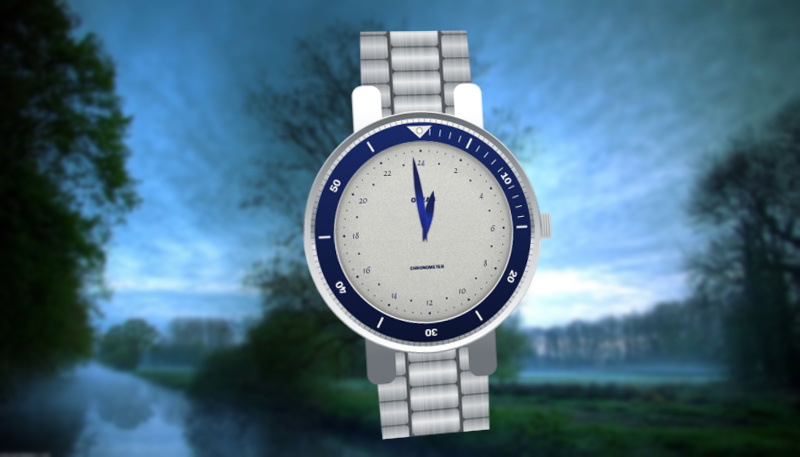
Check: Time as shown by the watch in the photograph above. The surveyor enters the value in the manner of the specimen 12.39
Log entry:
0.59
